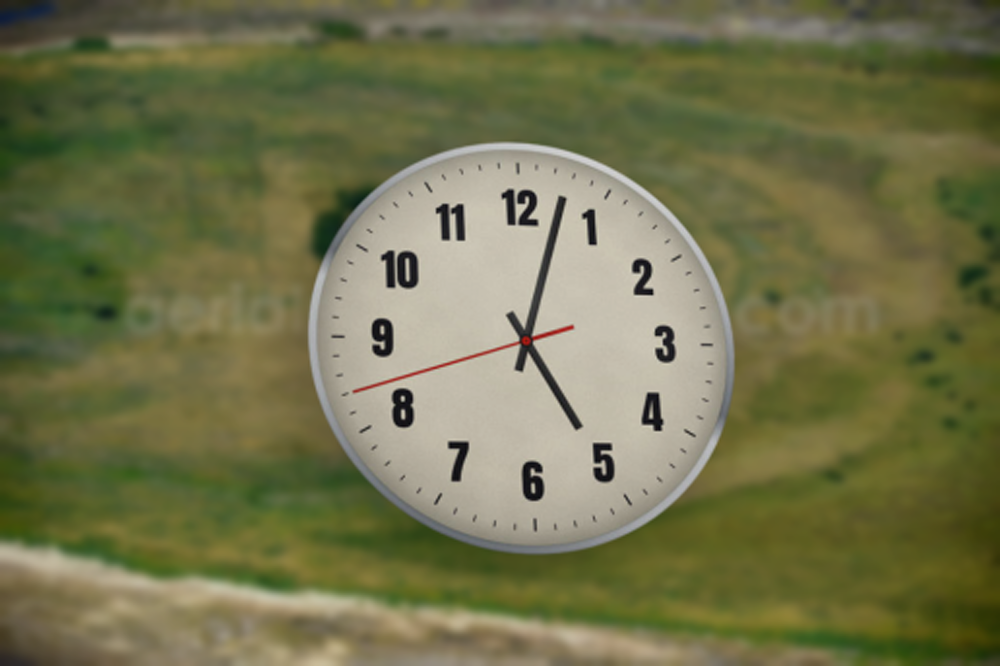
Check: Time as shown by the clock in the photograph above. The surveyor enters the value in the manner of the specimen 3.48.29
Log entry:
5.02.42
